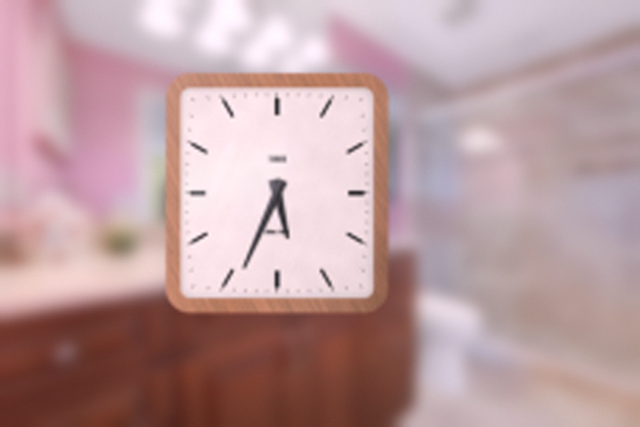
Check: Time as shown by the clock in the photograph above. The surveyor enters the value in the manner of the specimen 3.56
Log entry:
5.34
